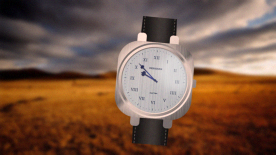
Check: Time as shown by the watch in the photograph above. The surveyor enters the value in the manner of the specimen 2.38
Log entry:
9.52
